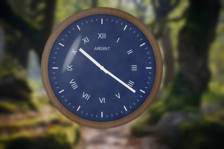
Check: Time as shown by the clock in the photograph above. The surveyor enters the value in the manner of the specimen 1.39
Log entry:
10.21
